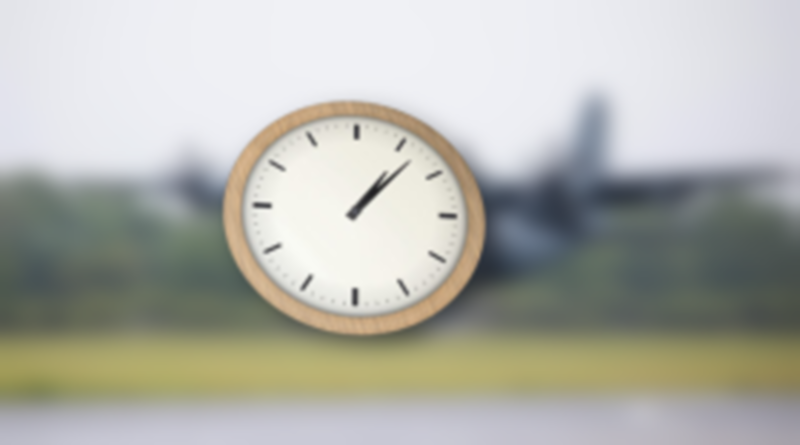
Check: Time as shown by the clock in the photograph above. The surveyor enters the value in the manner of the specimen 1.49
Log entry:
1.07
